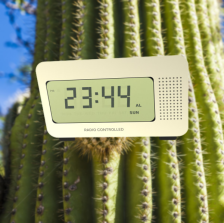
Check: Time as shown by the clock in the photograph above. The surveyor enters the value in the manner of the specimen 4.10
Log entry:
23.44
